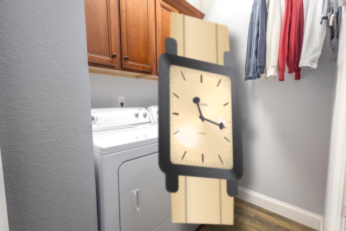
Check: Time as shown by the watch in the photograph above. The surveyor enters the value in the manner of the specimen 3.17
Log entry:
11.17
